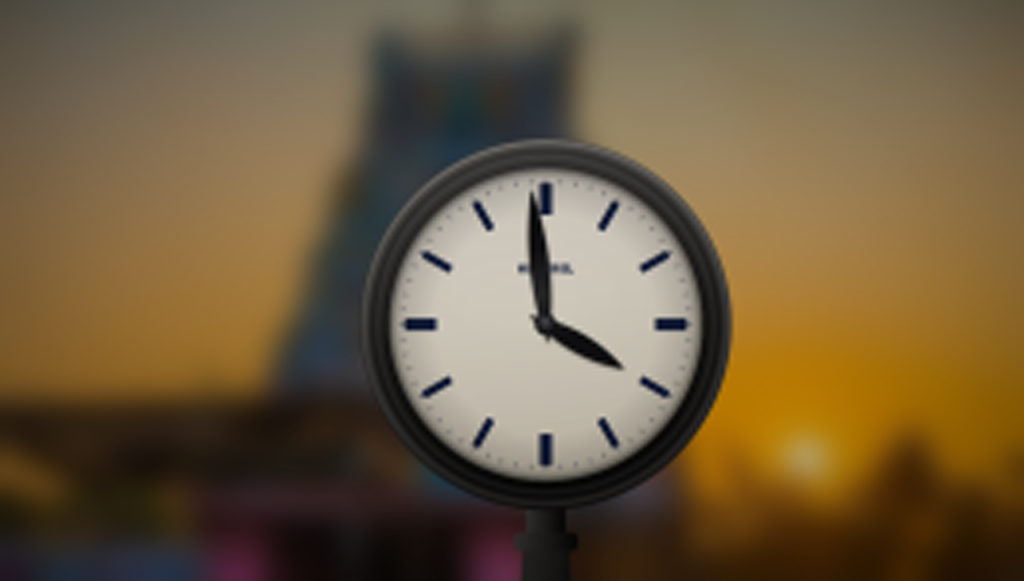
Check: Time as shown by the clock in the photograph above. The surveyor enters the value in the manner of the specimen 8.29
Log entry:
3.59
